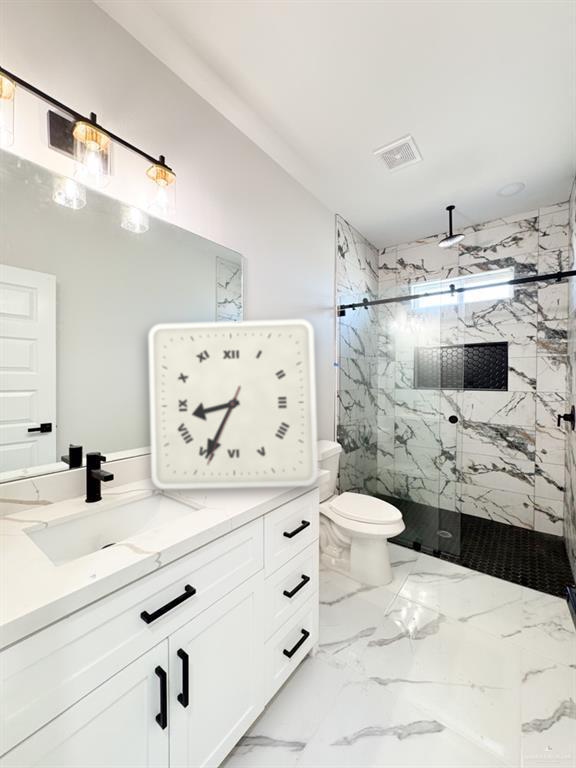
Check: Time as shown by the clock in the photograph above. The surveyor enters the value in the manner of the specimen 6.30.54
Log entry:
8.34.34
